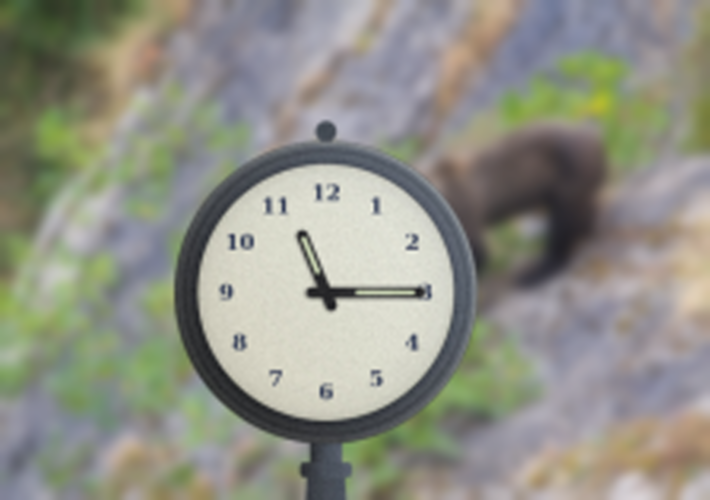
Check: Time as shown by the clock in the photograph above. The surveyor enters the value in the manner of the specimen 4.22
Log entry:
11.15
